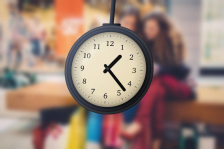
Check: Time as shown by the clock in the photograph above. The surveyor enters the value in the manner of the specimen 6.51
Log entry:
1.23
